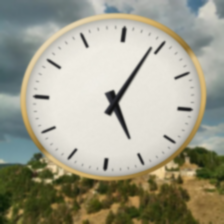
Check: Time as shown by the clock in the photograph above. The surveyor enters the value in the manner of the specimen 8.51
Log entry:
5.04
